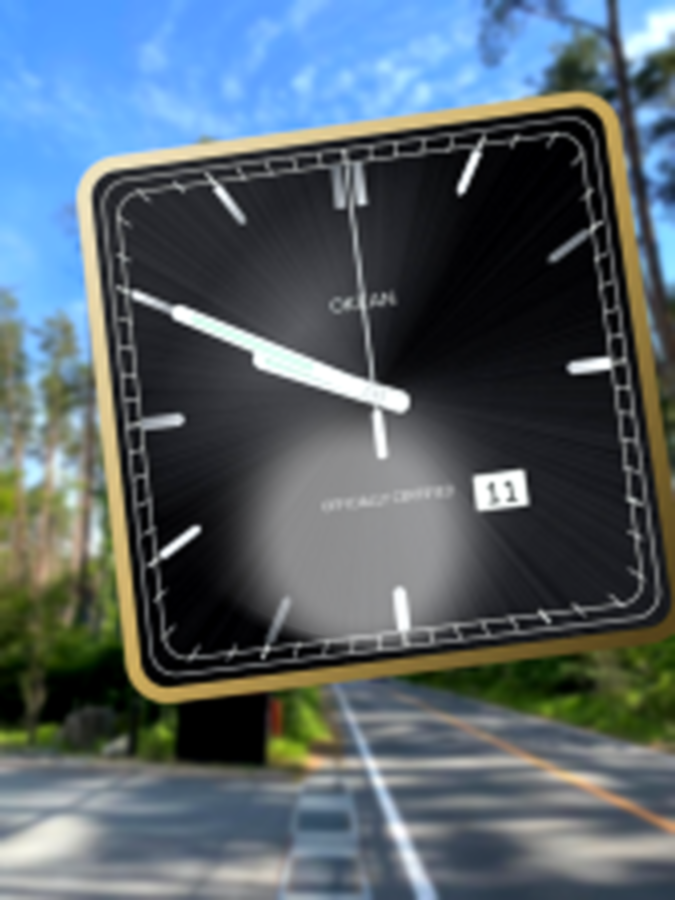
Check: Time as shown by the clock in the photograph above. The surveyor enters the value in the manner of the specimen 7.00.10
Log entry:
9.50.00
